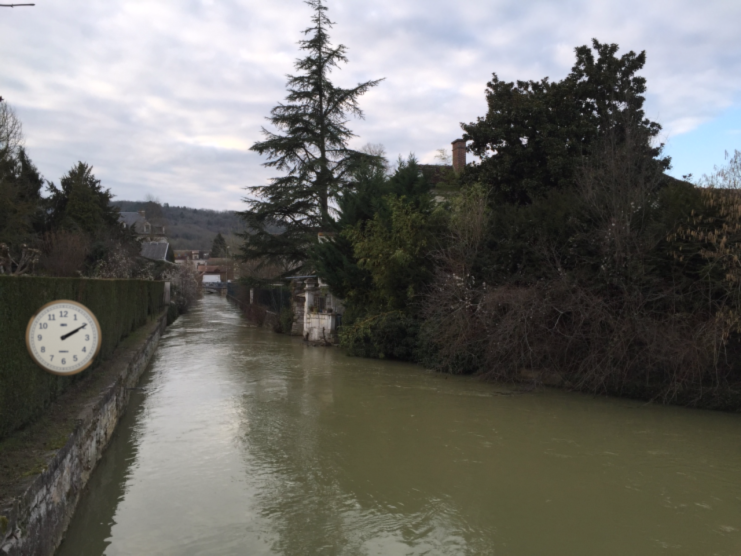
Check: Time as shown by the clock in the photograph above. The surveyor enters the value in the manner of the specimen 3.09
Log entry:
2.10
